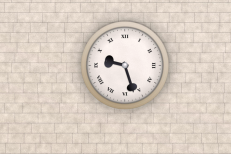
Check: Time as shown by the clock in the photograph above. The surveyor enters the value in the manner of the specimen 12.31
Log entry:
9.27
